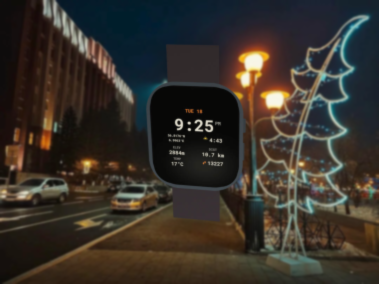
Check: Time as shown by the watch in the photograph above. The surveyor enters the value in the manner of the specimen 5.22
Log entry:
9.25
